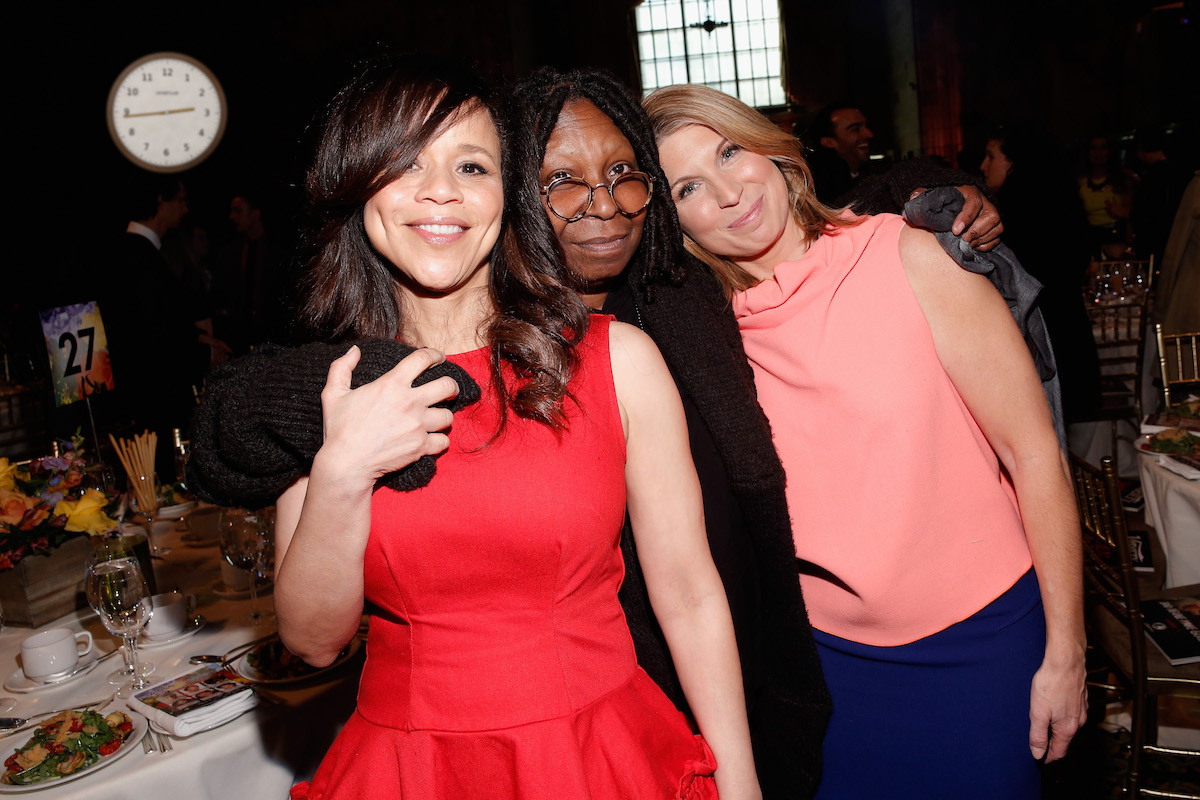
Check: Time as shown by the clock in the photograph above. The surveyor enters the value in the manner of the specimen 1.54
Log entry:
2.44
